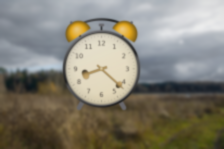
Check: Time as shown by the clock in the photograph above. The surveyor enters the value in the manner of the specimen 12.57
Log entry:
8.22
